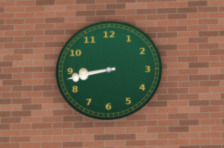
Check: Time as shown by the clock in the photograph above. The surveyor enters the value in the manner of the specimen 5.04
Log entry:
8.43
